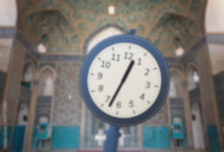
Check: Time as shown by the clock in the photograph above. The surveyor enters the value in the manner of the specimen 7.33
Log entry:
12.33
